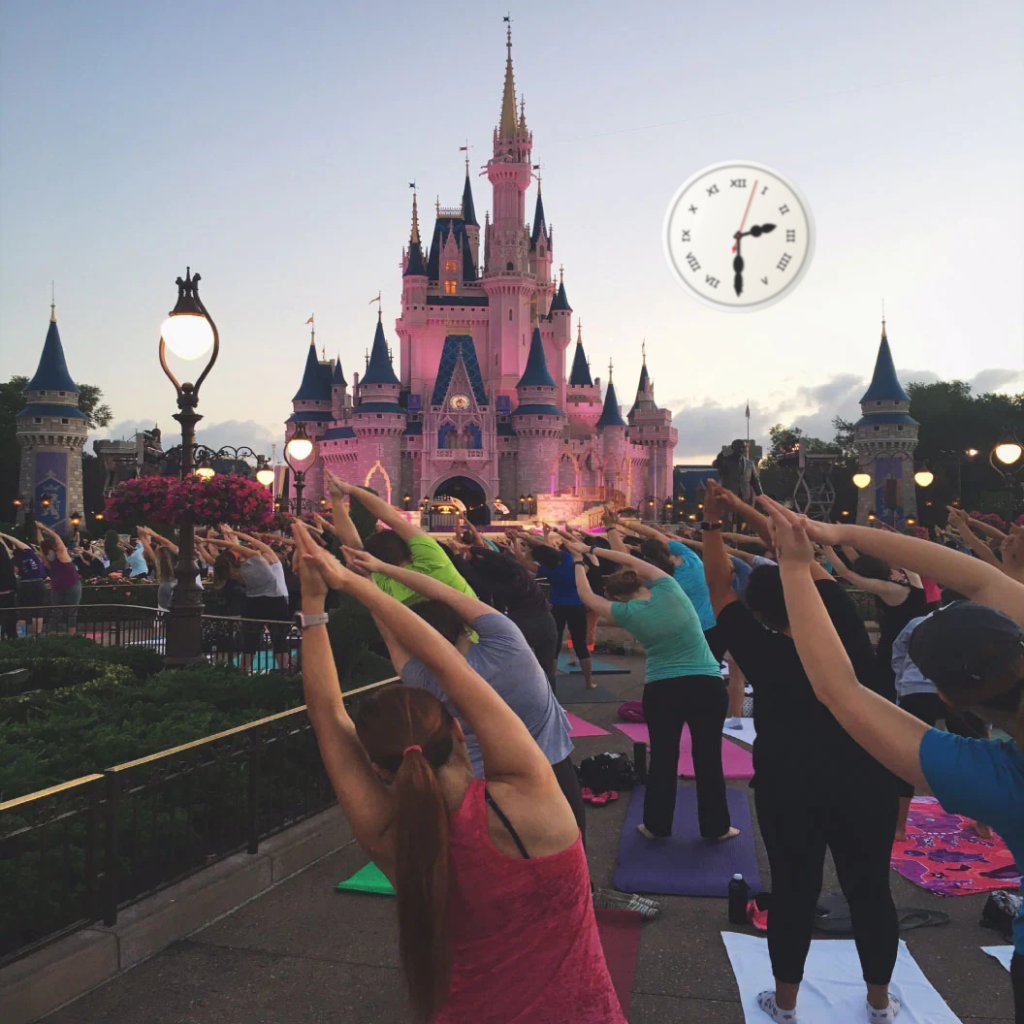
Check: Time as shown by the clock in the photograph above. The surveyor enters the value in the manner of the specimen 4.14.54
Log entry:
2.30.03
